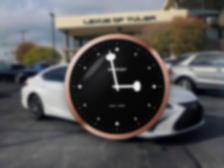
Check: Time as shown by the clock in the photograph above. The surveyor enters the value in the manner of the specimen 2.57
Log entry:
2.58
